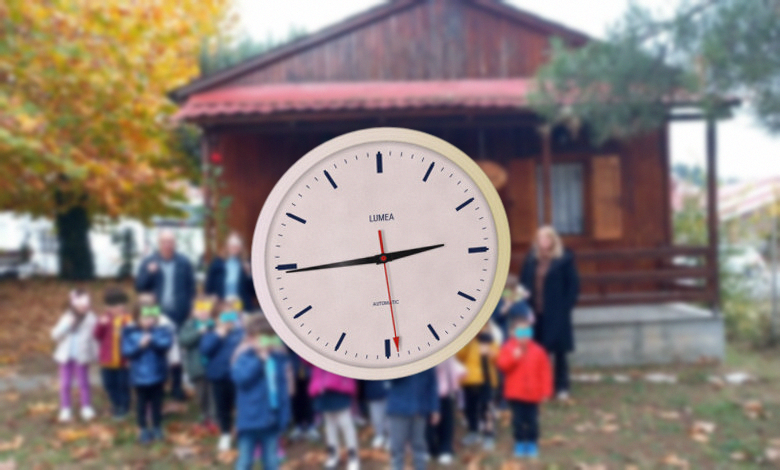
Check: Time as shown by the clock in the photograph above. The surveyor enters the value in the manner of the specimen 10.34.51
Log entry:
2.44.29
